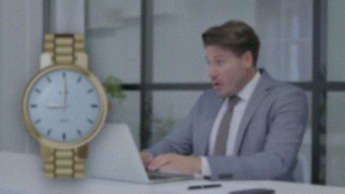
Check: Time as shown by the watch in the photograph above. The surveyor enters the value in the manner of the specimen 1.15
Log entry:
9.00
